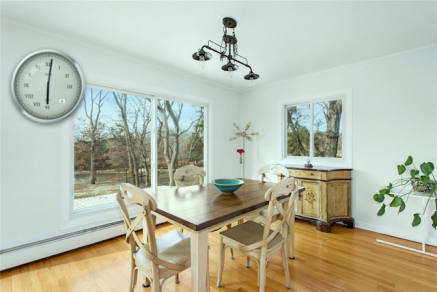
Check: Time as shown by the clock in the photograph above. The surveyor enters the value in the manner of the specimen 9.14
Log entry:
6.01
